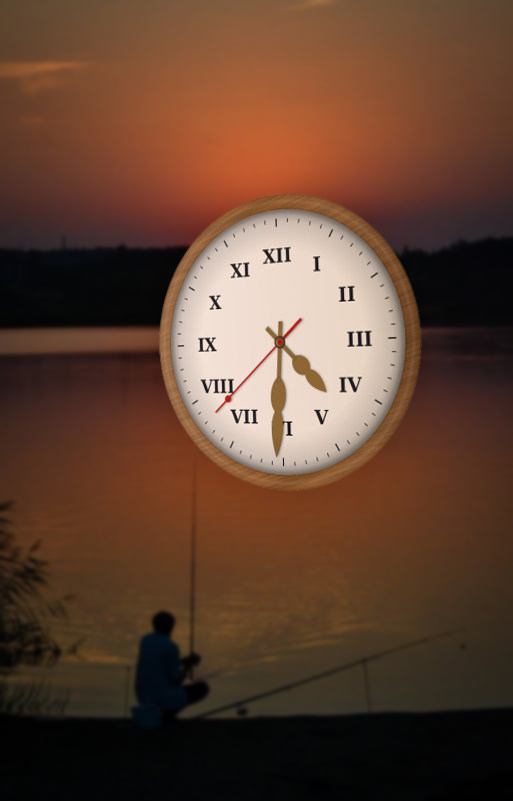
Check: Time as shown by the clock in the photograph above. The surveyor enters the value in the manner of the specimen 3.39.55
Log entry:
4.30.38
